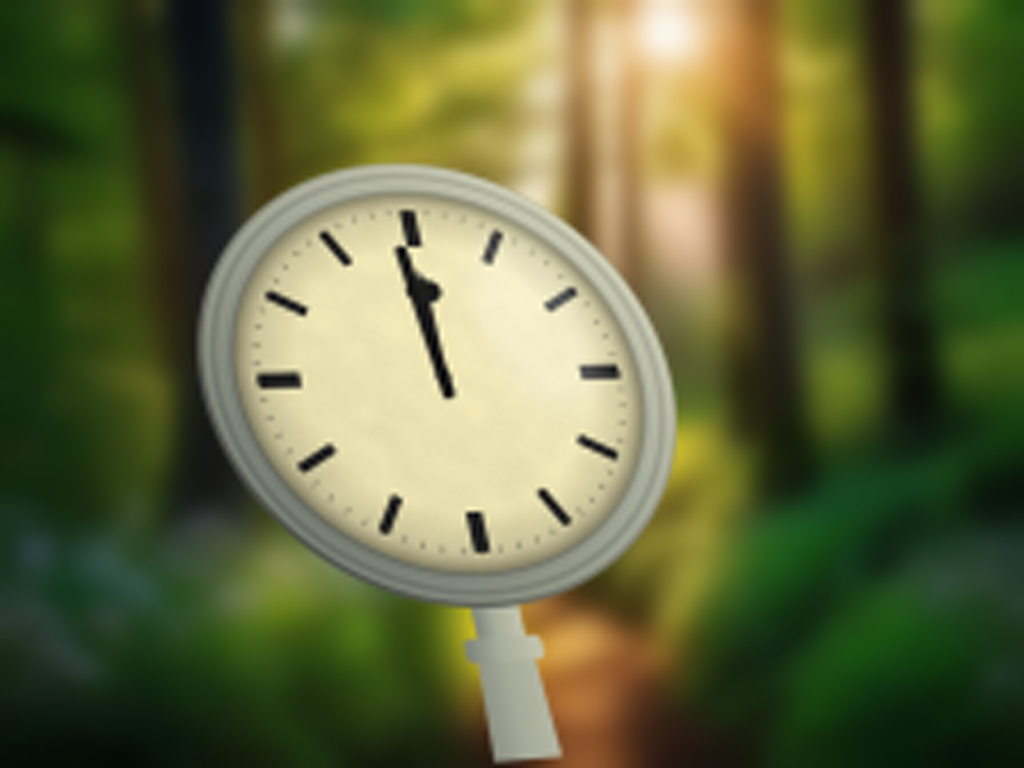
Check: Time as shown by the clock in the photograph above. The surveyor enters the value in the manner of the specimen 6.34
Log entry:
11.59
